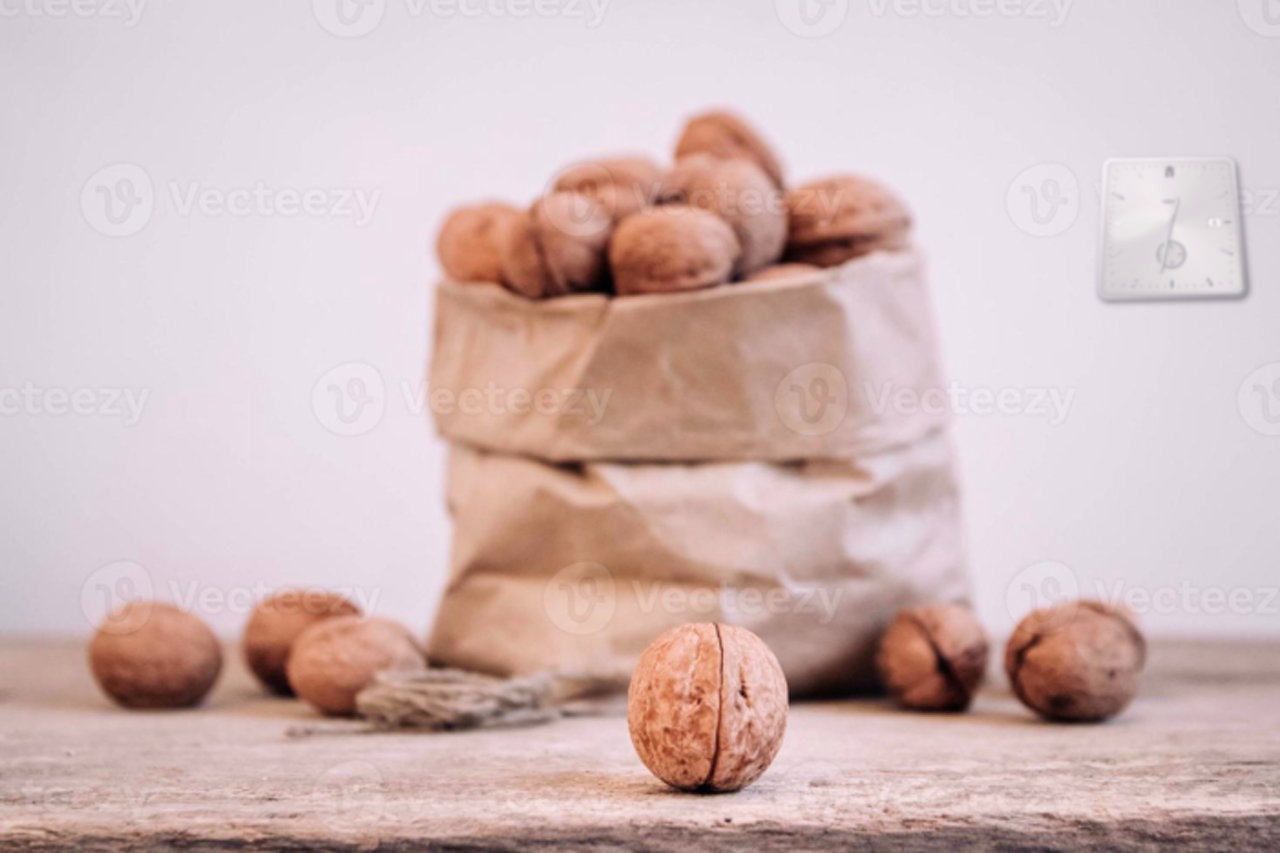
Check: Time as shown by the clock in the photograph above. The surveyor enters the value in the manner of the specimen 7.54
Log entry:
12.32
